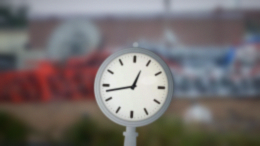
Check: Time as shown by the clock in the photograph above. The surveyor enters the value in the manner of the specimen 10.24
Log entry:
12.43
